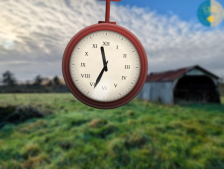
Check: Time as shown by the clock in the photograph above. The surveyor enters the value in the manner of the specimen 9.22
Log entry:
11.34
